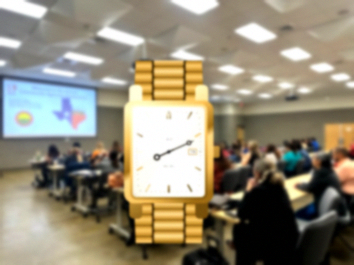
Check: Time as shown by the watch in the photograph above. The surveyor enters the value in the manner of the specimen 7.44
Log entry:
8.11
